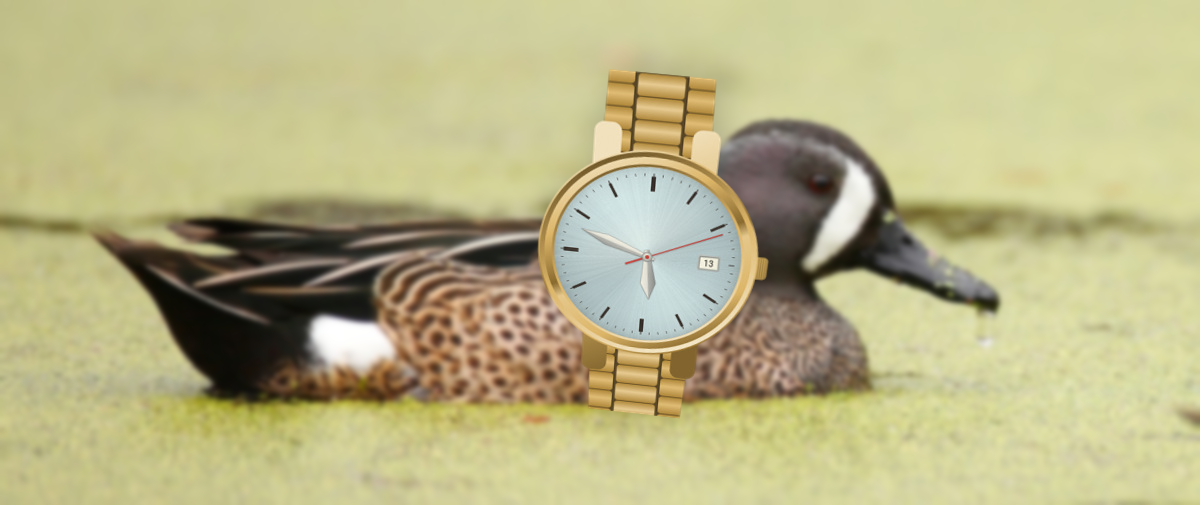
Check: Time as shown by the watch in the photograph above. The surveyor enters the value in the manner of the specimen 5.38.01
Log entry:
5.48.11
